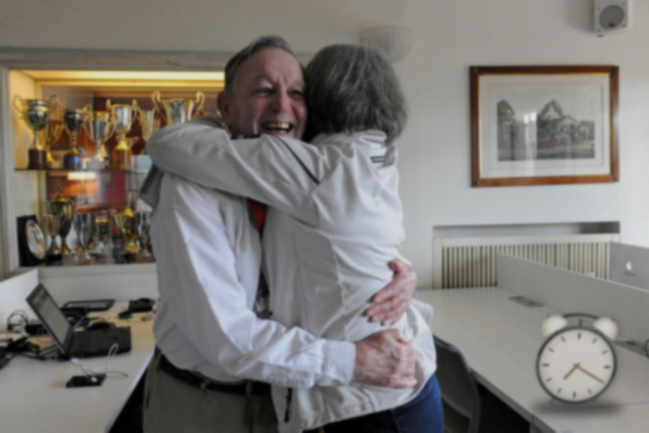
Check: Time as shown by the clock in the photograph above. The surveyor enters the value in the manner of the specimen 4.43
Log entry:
7.20
